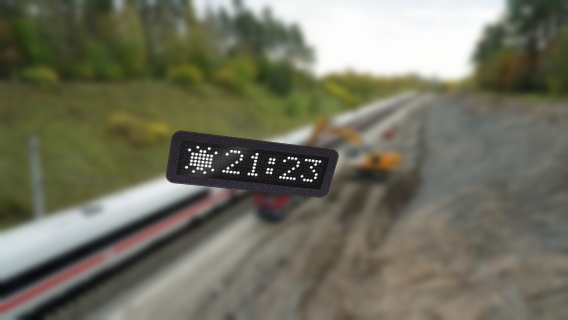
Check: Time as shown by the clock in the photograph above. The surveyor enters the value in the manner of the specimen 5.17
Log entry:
21.23
